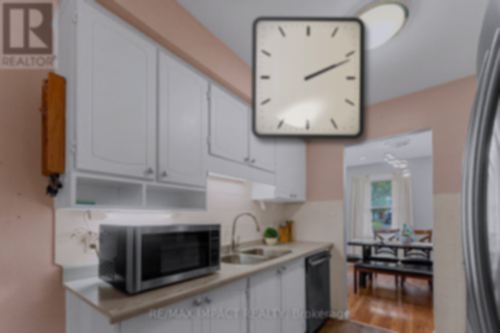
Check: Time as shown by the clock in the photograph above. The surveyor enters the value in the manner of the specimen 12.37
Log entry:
2.11
